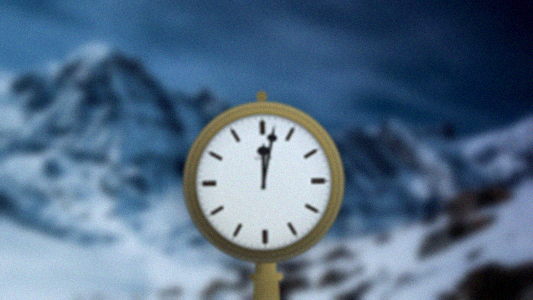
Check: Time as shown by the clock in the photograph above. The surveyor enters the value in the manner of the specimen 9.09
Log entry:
12.02
